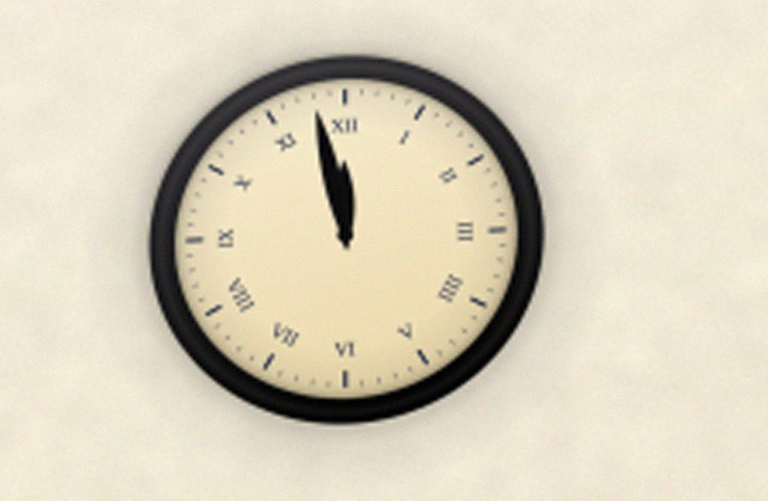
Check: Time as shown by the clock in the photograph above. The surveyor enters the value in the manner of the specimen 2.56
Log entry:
11.58
